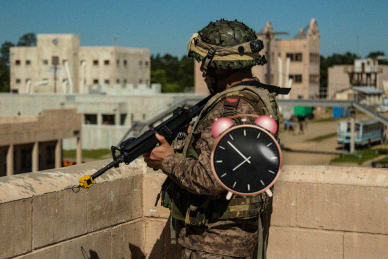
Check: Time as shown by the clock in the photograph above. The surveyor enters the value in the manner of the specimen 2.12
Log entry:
7.53
